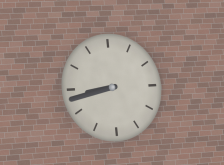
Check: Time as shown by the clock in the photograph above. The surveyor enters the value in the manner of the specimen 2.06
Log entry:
8.43
